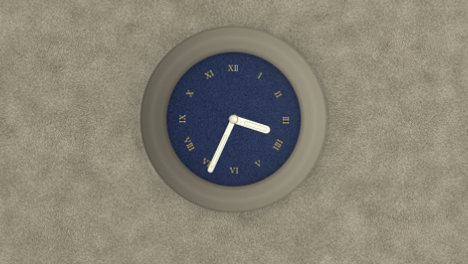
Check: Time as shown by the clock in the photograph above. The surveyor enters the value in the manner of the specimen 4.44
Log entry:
3.34
